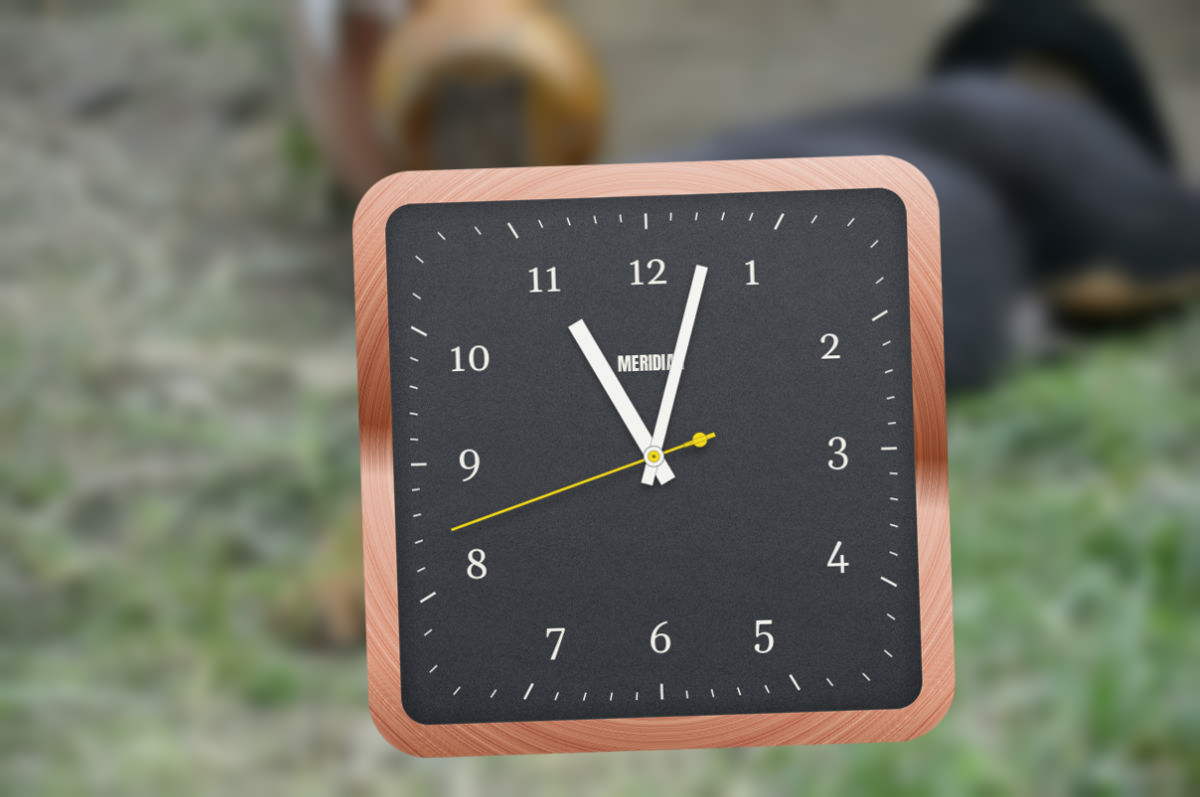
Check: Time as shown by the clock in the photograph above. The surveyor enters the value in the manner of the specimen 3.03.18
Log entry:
11.02.42
